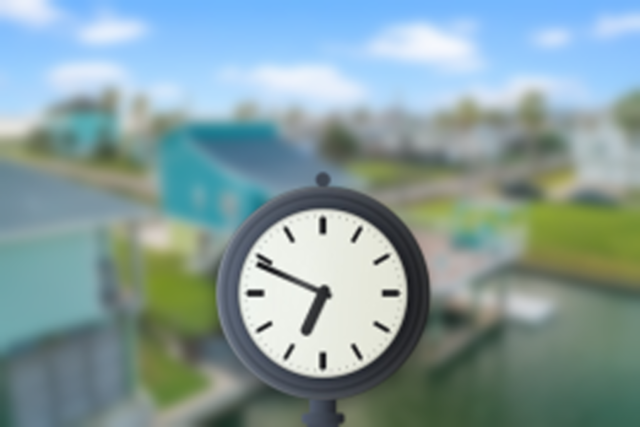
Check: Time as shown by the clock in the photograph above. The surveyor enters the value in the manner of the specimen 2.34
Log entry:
6.49
